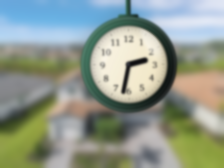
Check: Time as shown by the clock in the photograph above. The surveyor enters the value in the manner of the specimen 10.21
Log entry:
2.32
